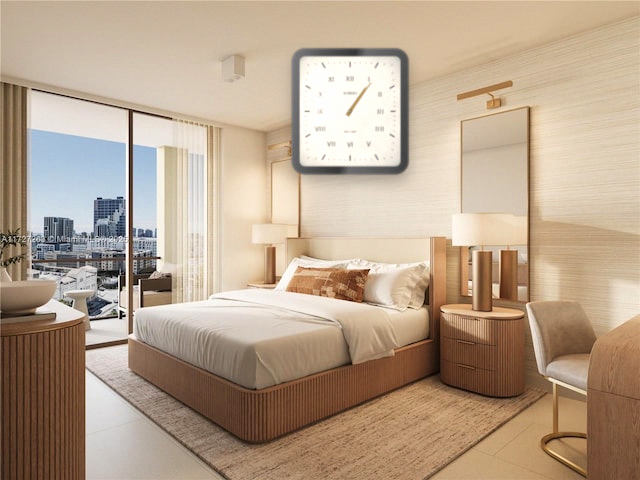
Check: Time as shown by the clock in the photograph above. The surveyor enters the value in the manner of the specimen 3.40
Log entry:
1.06
